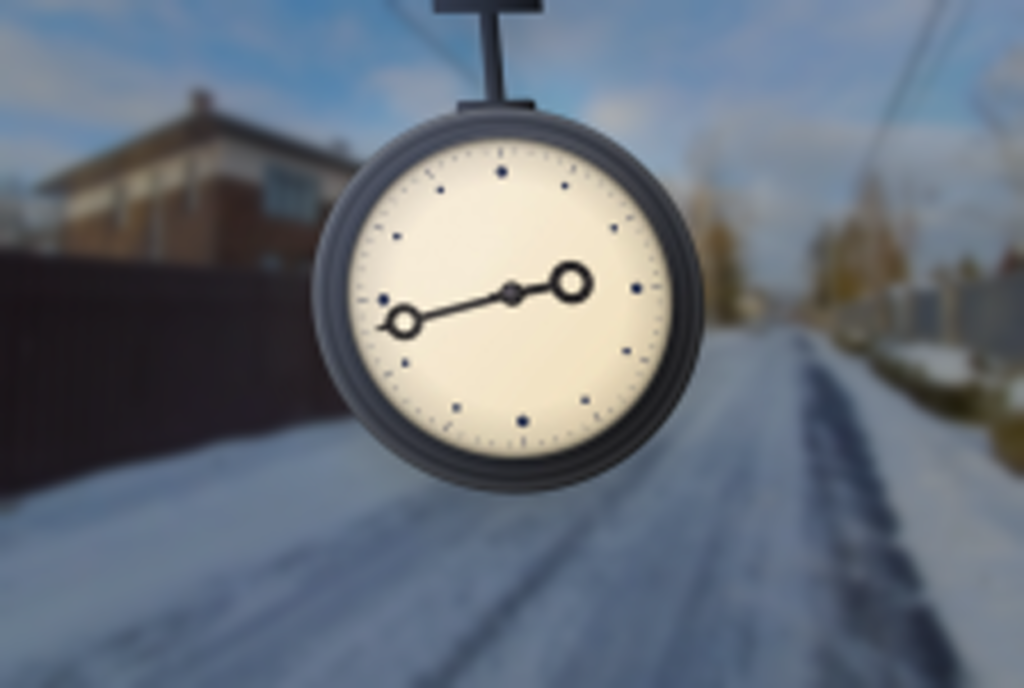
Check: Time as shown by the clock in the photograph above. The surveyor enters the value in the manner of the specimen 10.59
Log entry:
2.43
